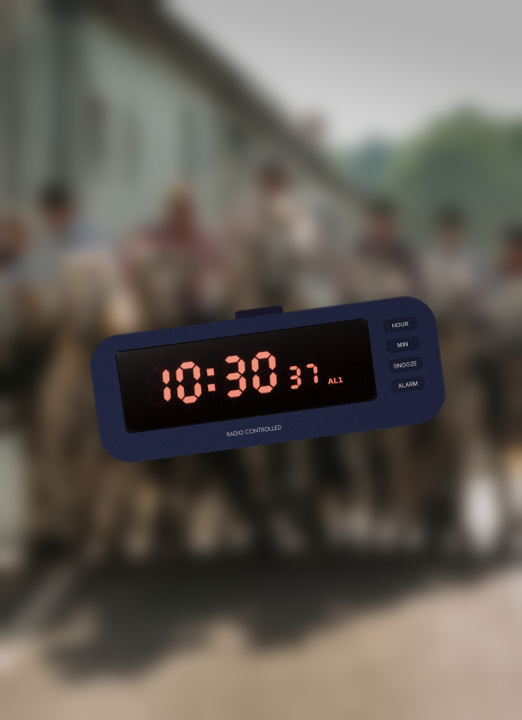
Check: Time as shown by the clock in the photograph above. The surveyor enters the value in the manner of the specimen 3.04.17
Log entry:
10.30.37
